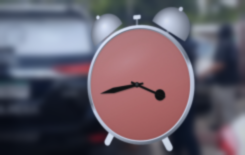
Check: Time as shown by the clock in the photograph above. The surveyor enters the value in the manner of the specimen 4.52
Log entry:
3.43
